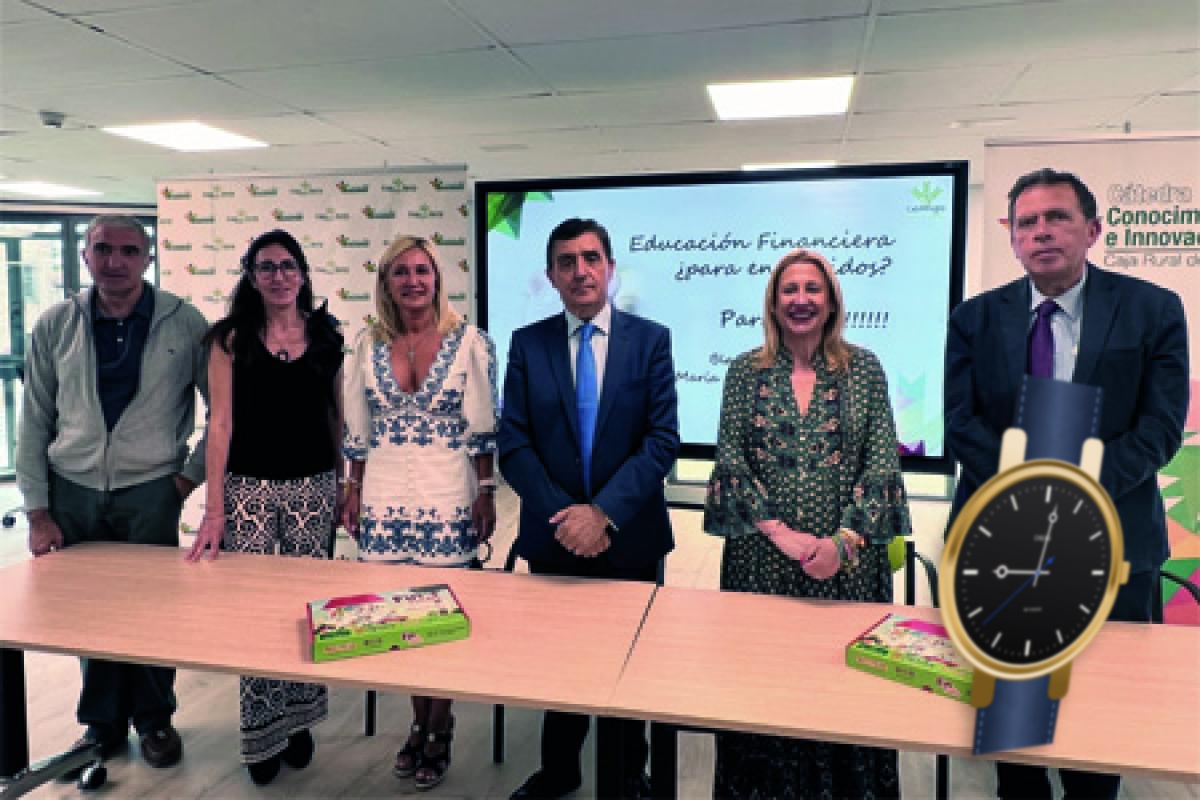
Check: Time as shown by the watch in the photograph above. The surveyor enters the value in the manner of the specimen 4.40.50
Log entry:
9.01.38
